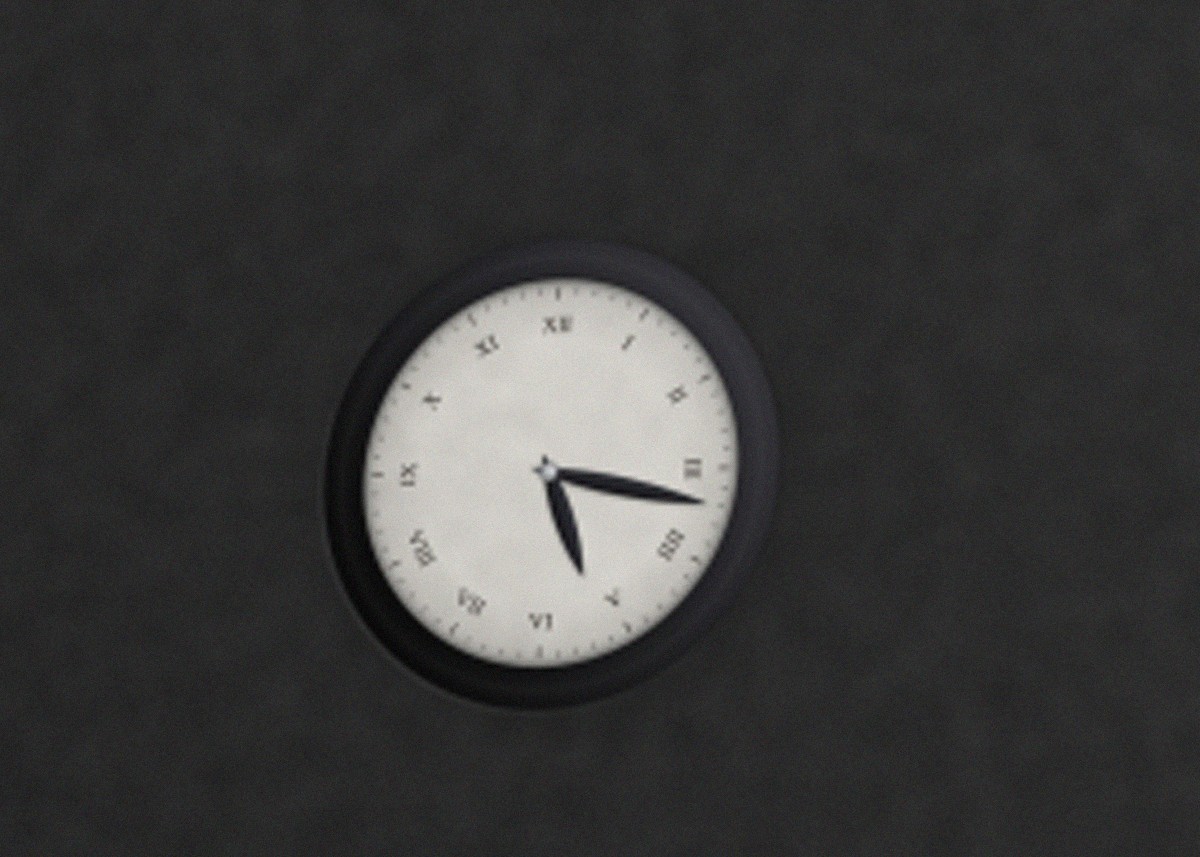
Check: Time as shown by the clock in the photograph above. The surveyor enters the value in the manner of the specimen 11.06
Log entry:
5.17
